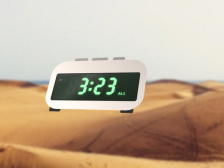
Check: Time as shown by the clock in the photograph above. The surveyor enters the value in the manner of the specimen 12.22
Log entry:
3.23
